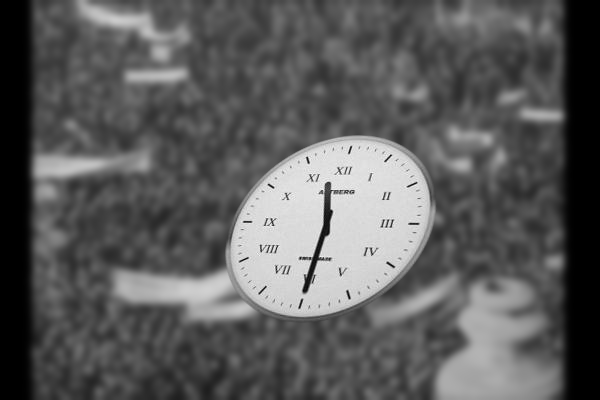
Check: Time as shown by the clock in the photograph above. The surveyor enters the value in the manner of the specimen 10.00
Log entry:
11.30
